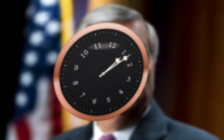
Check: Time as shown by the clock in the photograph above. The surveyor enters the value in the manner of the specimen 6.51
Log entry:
1.07
